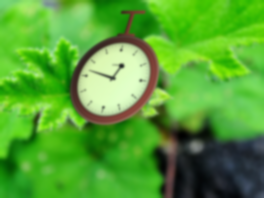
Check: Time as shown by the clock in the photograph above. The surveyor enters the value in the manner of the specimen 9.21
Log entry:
12.47
